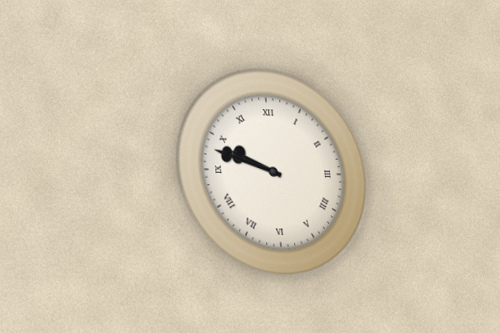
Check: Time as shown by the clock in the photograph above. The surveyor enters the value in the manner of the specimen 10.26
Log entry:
9.48
